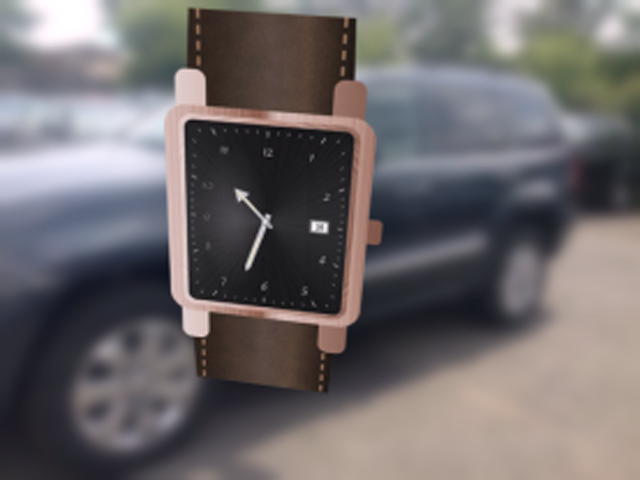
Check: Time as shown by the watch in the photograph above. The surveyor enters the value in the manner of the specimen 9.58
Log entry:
10.33
